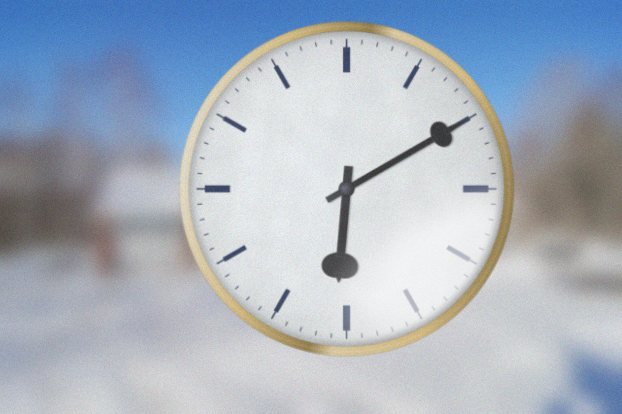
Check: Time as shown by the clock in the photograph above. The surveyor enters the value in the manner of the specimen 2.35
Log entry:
6.10
